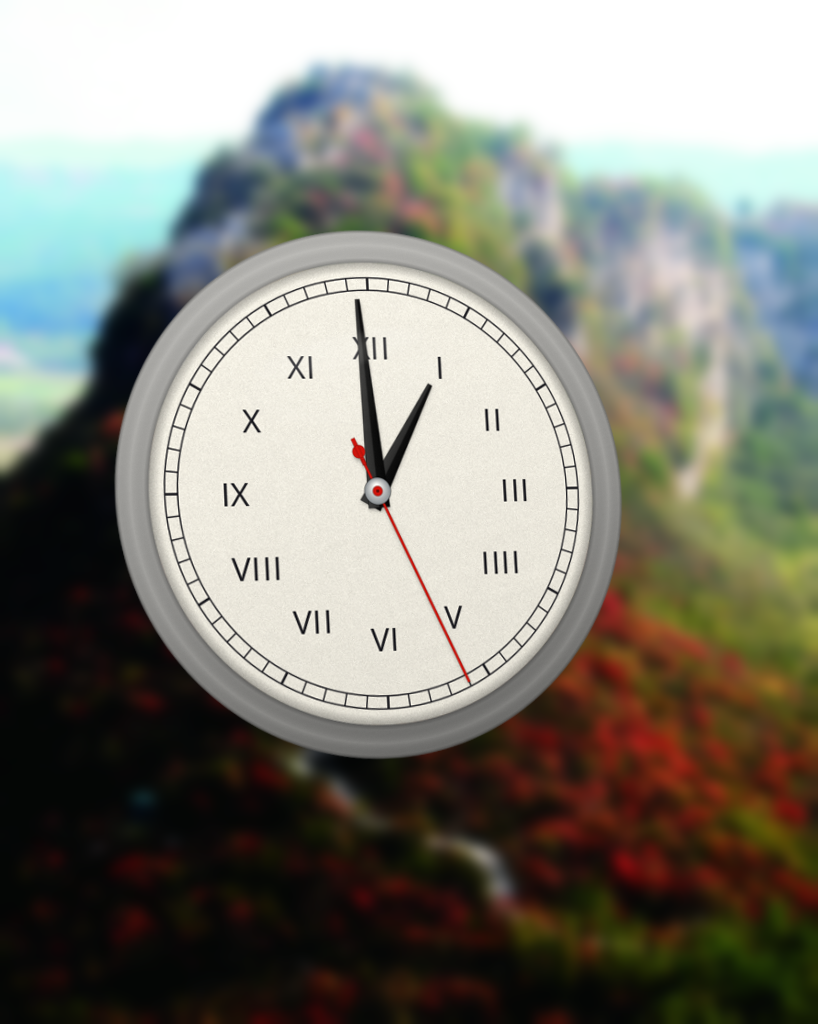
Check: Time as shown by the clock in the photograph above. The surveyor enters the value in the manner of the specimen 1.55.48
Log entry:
12.59.26
